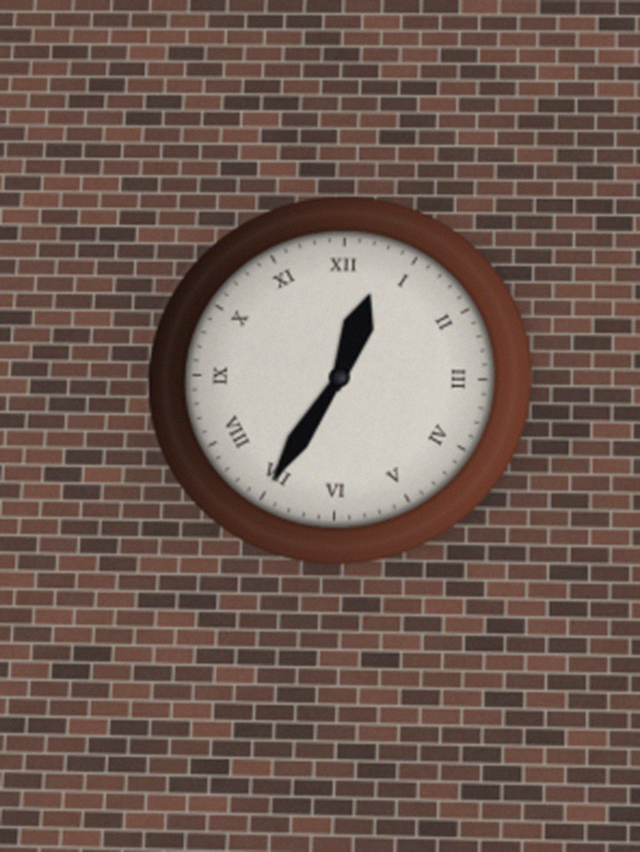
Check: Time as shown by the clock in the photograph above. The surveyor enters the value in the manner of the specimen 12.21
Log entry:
12.35
